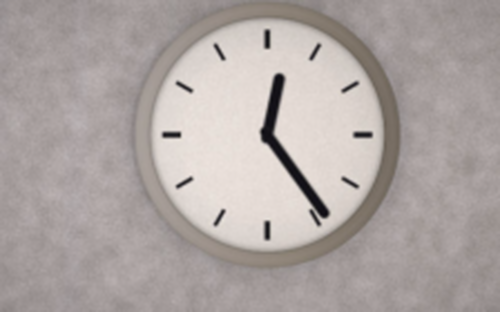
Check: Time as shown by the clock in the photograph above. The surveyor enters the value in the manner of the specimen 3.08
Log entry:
12.24
